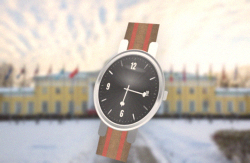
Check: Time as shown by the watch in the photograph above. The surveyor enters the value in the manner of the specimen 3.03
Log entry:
6.16
